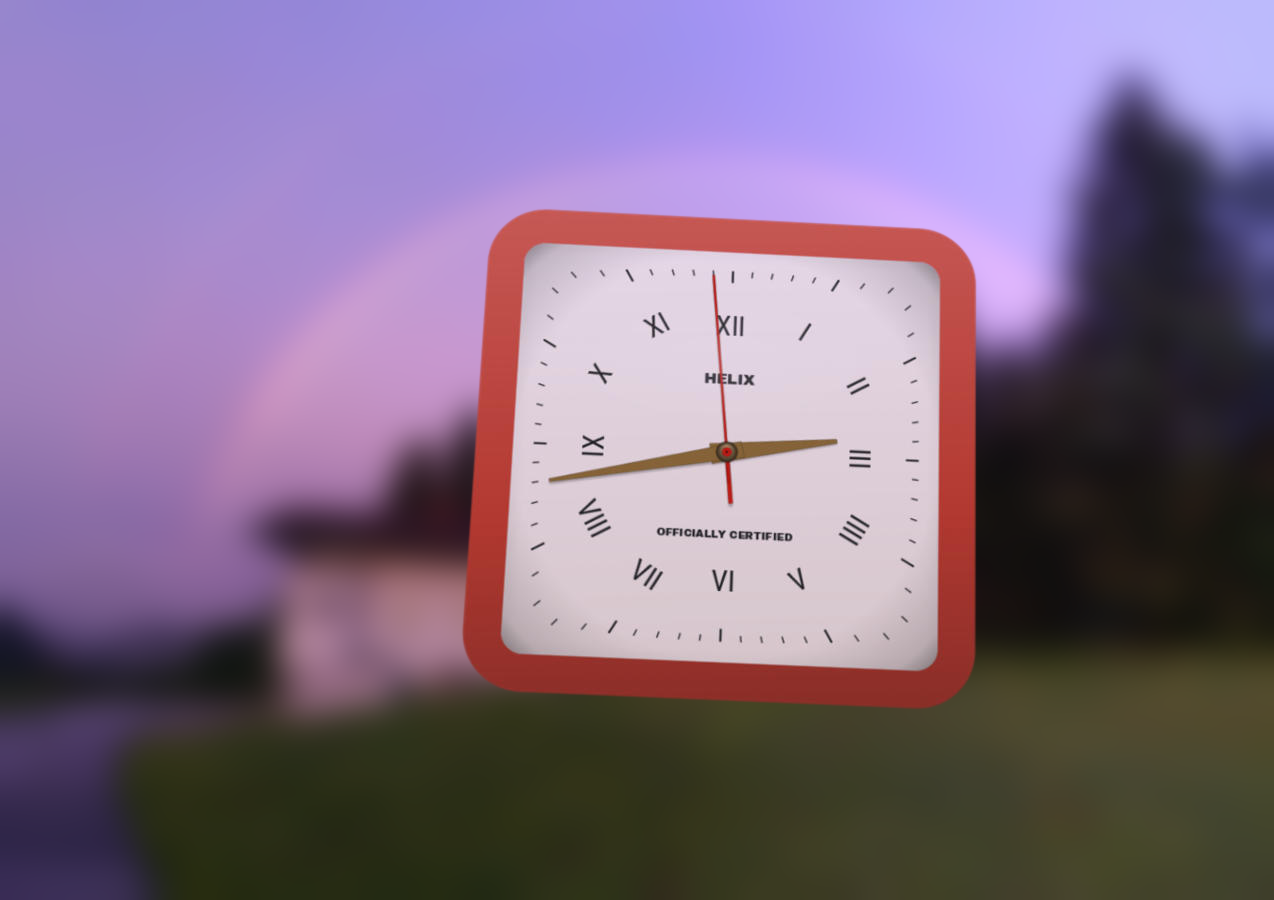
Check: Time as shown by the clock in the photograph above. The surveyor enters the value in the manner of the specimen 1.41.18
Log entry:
2.42.59
